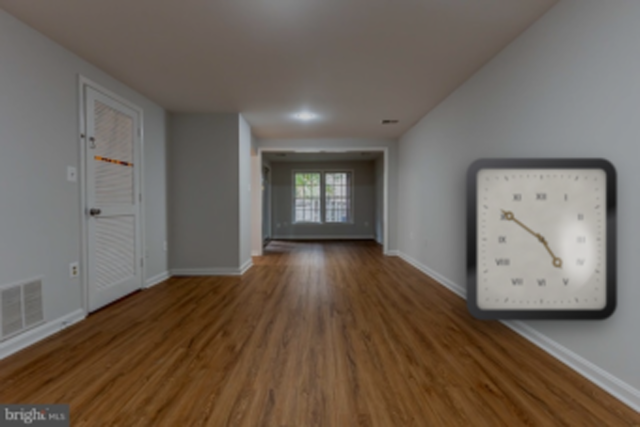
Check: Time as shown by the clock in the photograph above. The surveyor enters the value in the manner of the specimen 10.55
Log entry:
4.51
